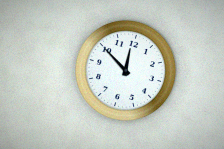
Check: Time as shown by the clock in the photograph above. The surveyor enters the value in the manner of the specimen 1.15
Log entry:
11.50
